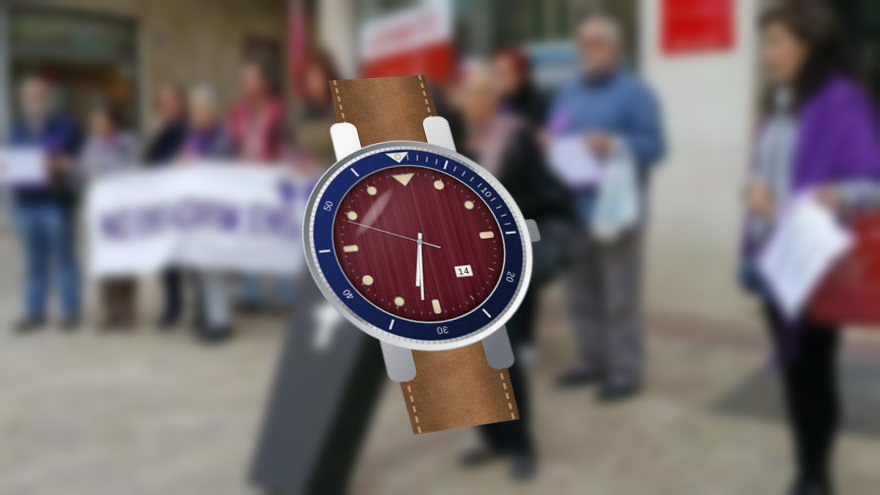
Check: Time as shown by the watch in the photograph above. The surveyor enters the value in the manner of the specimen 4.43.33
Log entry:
6.31.49
